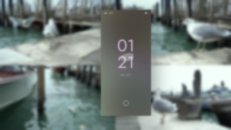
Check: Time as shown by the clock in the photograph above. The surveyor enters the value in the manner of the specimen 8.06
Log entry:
1.21
